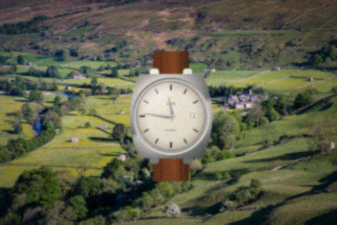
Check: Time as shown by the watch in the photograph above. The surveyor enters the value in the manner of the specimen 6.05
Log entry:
11.46
